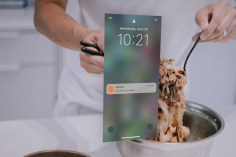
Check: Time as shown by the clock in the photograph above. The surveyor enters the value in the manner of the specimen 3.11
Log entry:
10.21
